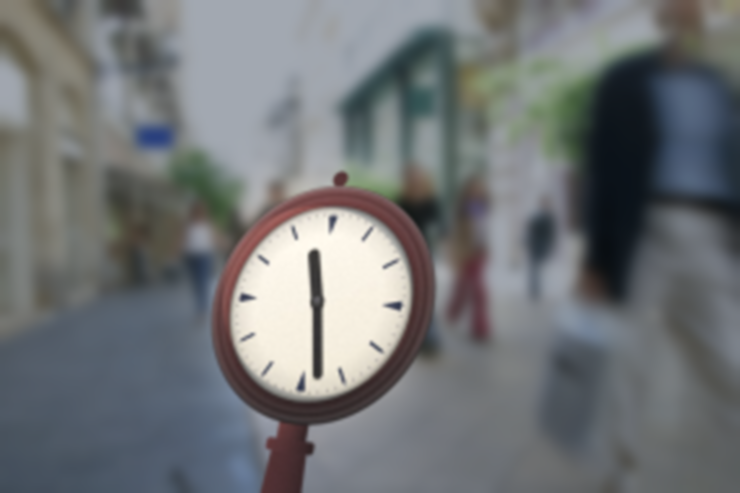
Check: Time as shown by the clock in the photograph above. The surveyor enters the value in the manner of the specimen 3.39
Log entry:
11.28
